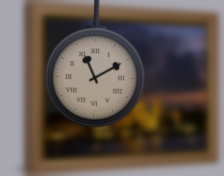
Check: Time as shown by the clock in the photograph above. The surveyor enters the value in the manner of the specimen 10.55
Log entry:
11.10
